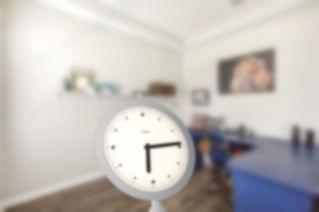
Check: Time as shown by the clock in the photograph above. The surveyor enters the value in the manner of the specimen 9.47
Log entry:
6.14
